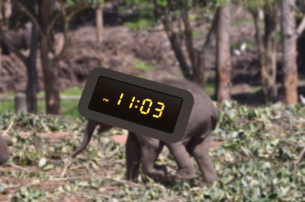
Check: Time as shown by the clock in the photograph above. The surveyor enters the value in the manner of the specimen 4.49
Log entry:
11.03
